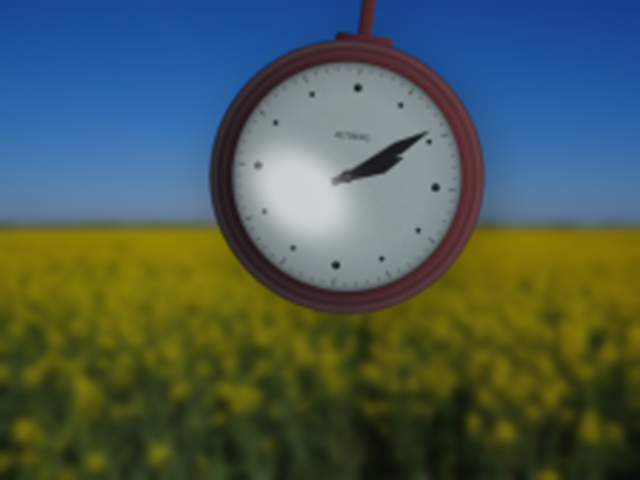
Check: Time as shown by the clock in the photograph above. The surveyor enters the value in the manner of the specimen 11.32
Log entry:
2.09
